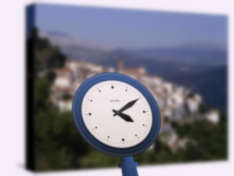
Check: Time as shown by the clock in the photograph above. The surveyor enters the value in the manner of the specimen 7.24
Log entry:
4.10
